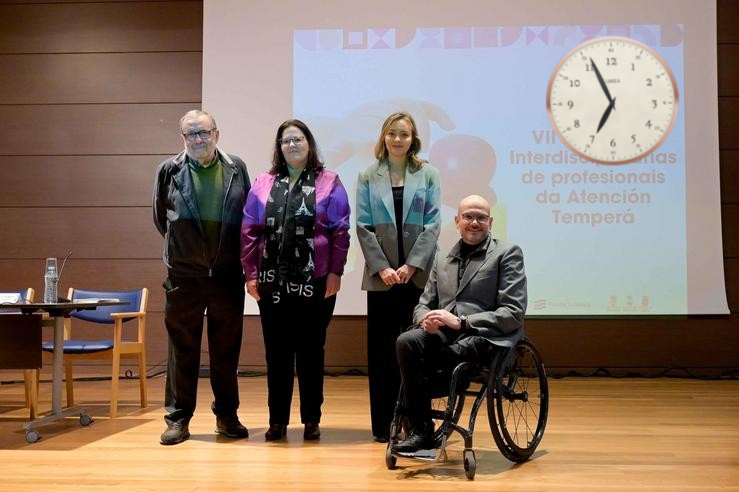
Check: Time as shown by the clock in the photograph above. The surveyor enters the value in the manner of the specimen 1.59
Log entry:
6.56
